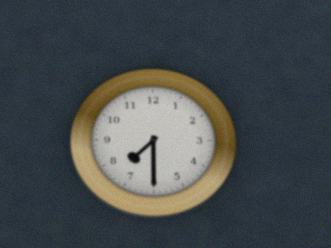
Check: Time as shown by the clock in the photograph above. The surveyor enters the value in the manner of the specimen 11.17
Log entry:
7.30
